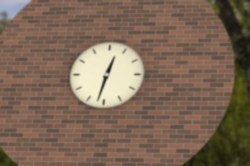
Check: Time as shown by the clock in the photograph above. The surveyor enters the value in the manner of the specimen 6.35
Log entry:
12.32
